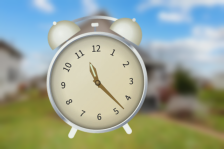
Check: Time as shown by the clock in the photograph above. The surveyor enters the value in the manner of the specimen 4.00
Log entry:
11.23
